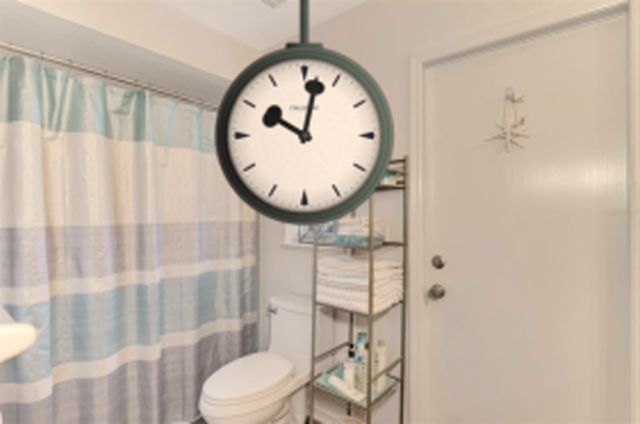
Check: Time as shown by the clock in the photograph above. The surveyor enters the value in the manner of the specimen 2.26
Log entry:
10.02
